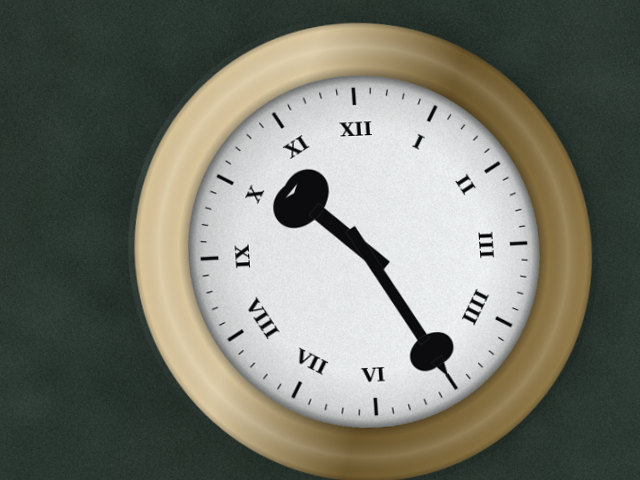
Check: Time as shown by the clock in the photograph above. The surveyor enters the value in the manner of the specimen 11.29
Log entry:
10.25
